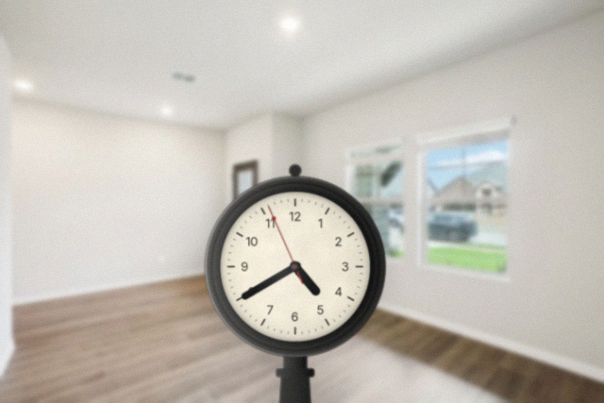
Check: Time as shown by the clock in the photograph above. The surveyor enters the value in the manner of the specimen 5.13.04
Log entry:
4.39.56
